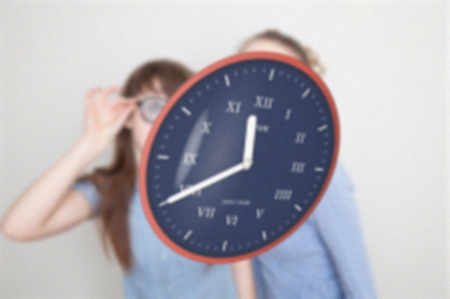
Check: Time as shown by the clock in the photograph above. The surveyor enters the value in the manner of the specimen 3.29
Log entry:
11.40
